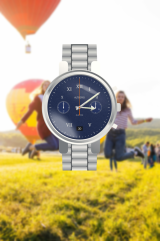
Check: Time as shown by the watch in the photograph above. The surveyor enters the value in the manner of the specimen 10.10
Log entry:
3.09
